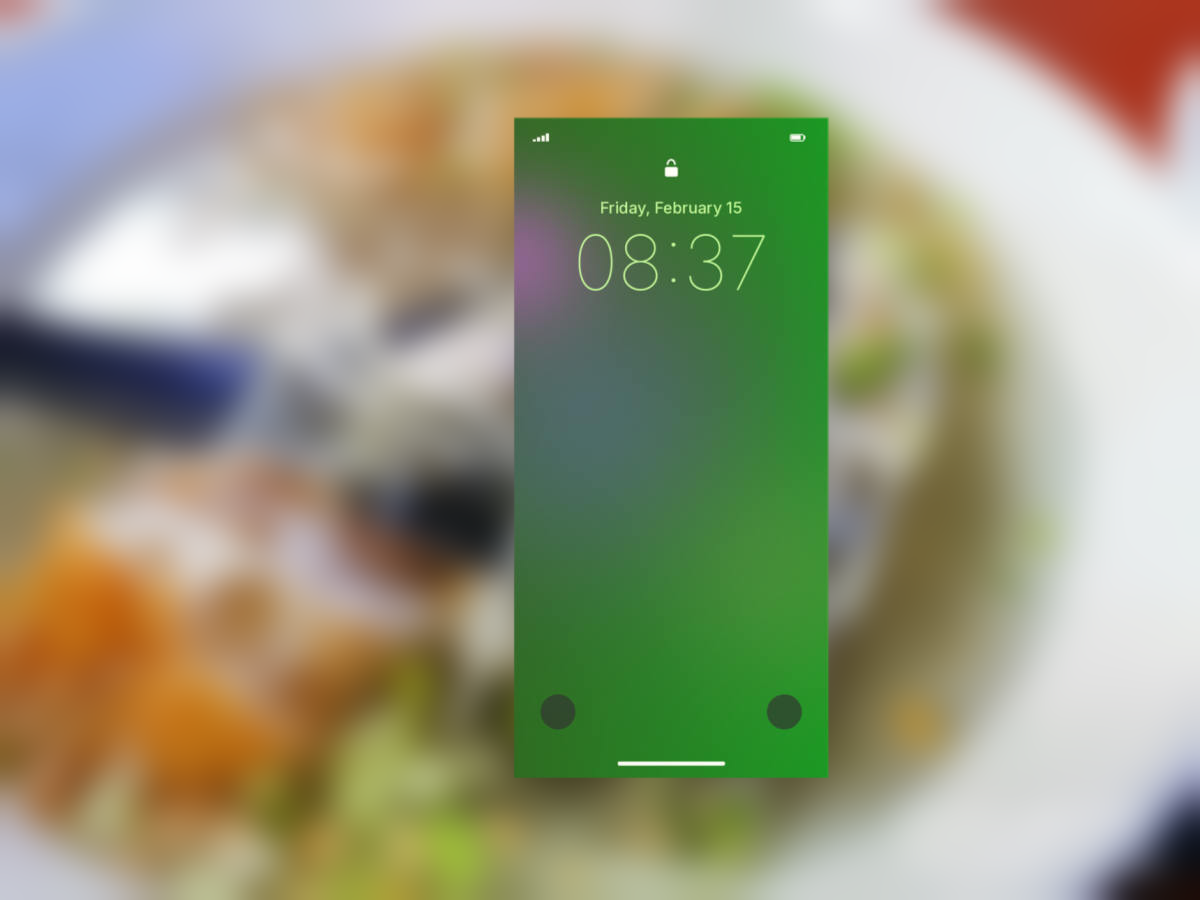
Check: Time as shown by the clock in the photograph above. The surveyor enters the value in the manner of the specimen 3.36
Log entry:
8.37
